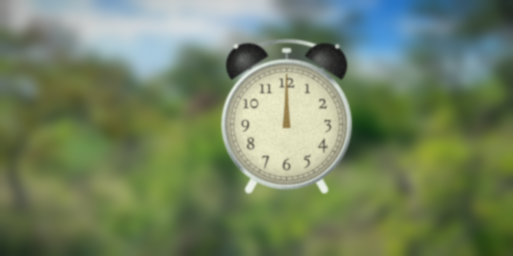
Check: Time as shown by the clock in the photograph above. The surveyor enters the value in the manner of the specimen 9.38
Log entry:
12.00
